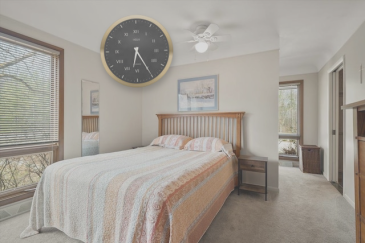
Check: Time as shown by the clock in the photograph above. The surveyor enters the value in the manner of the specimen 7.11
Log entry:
6.25
